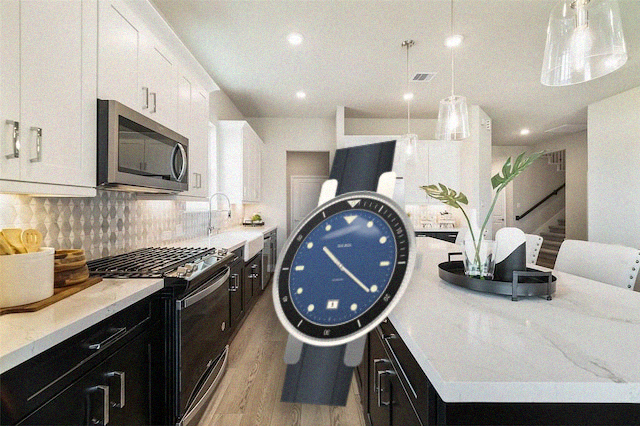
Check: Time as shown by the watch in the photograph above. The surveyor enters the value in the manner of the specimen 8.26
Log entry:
10.21
